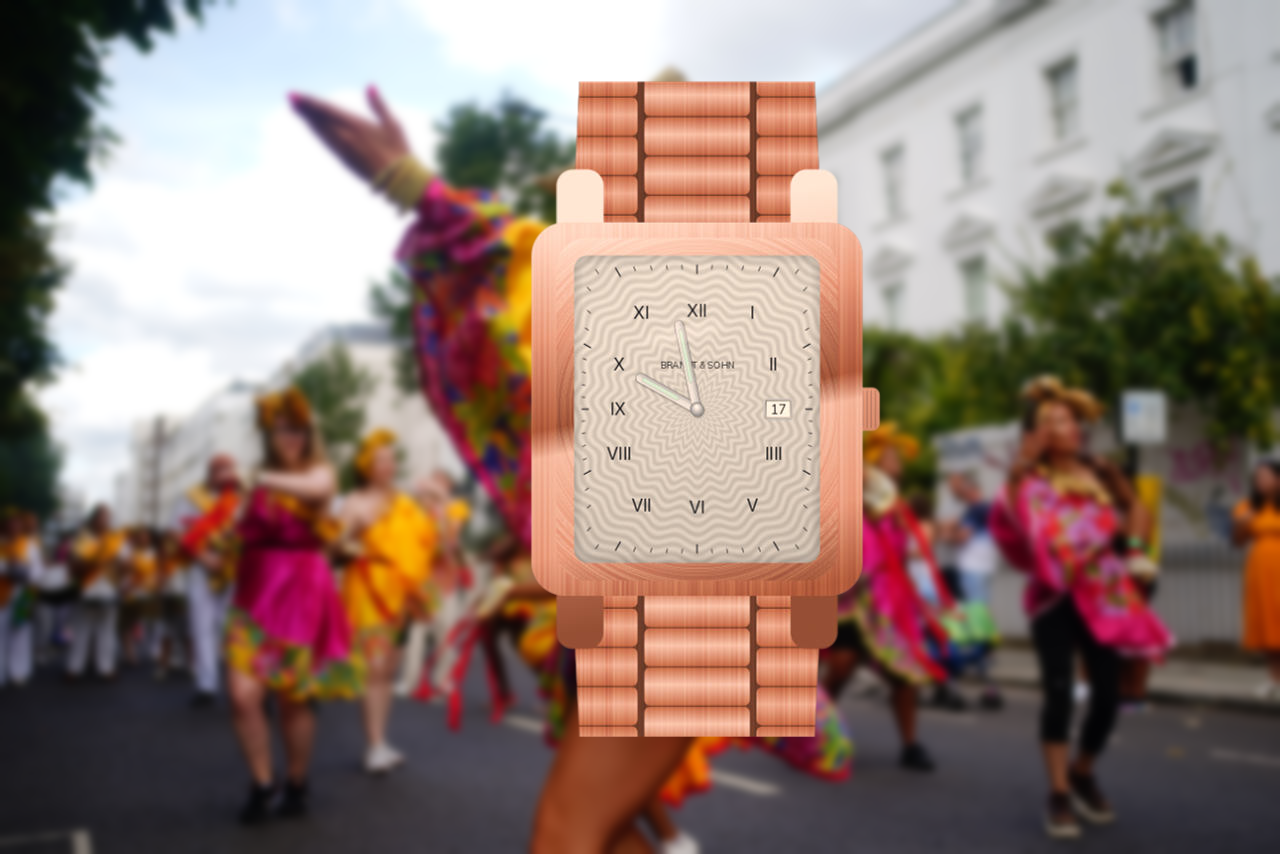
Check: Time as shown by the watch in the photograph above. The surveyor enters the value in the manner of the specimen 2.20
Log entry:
9.58
